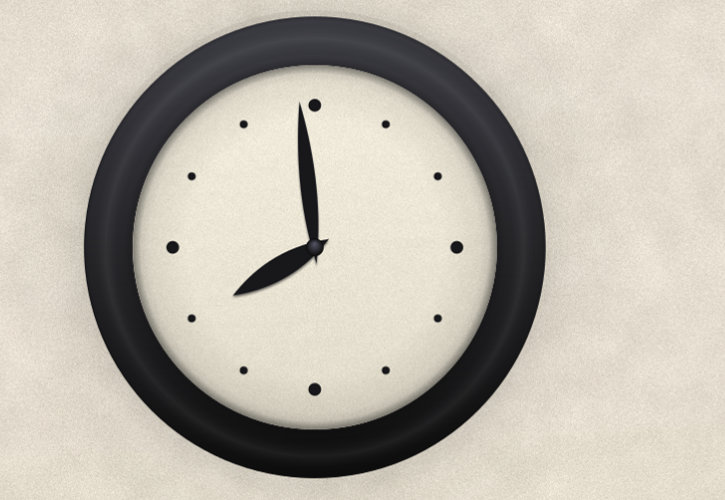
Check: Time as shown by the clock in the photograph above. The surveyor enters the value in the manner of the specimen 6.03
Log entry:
7.59
